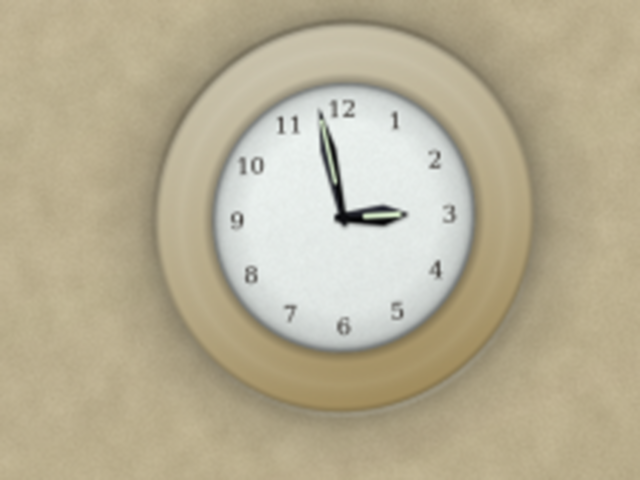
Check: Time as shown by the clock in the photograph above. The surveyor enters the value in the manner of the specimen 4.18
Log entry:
2.58
